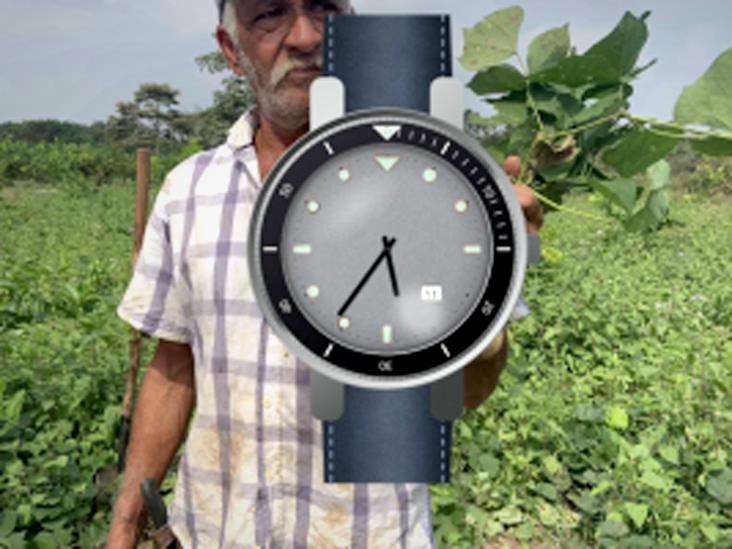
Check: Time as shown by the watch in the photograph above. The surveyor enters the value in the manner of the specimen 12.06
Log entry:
5.36
